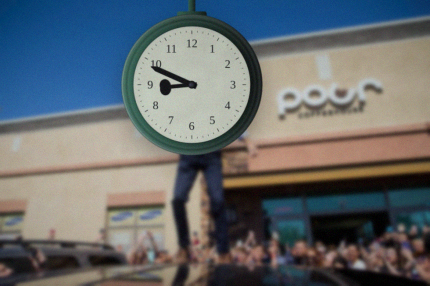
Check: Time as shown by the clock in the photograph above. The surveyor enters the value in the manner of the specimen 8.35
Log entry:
8.49
